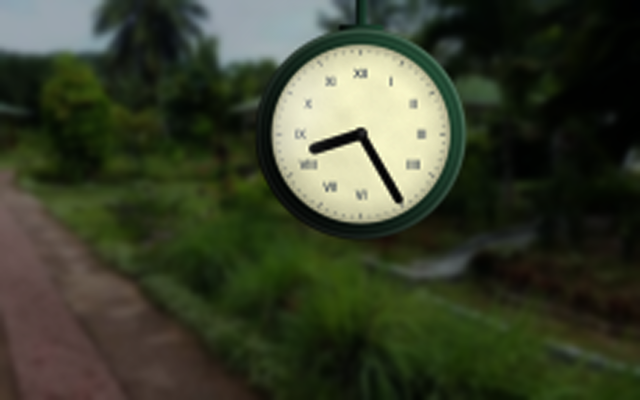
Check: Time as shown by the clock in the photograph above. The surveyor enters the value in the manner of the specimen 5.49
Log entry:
8.25
